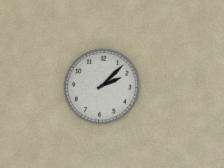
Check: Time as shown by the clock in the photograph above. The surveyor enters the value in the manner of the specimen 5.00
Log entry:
2.07
